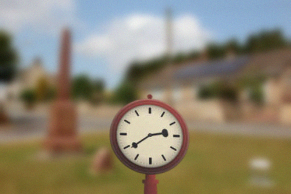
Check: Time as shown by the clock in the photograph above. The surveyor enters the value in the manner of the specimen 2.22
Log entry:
2.39
